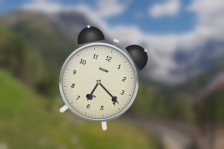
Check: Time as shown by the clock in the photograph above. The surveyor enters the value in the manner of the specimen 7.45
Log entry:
6.19
